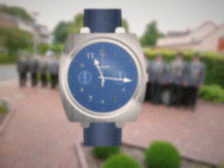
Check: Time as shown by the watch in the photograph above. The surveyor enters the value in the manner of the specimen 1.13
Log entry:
11.16
